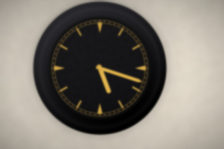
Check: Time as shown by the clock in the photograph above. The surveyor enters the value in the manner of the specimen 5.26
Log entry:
5.18
